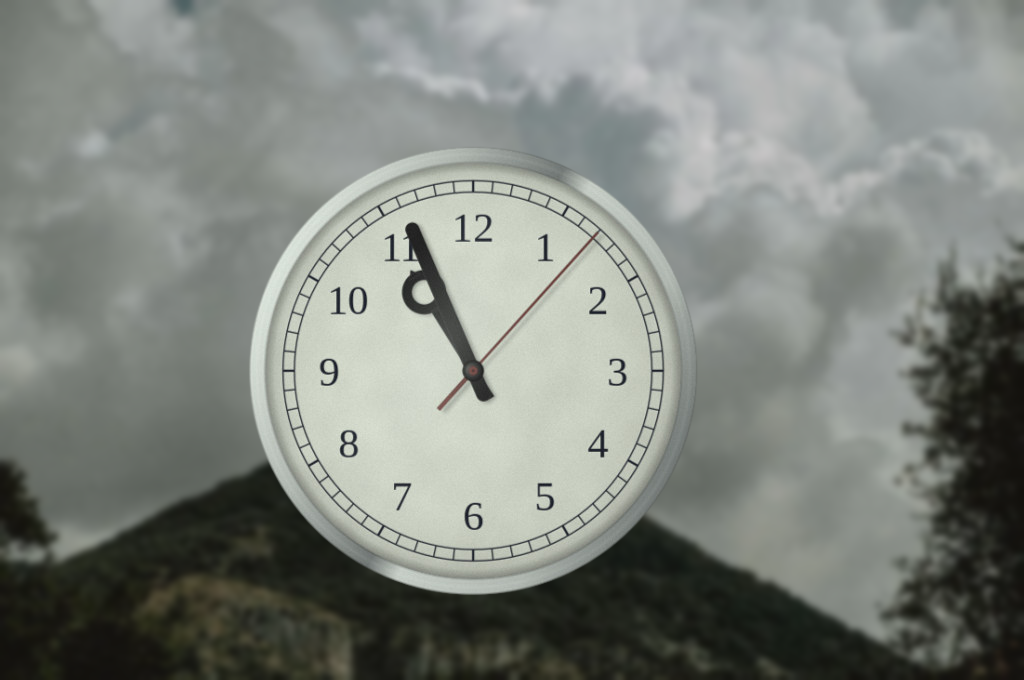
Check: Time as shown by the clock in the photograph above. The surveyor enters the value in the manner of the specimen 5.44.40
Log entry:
10.56.07
